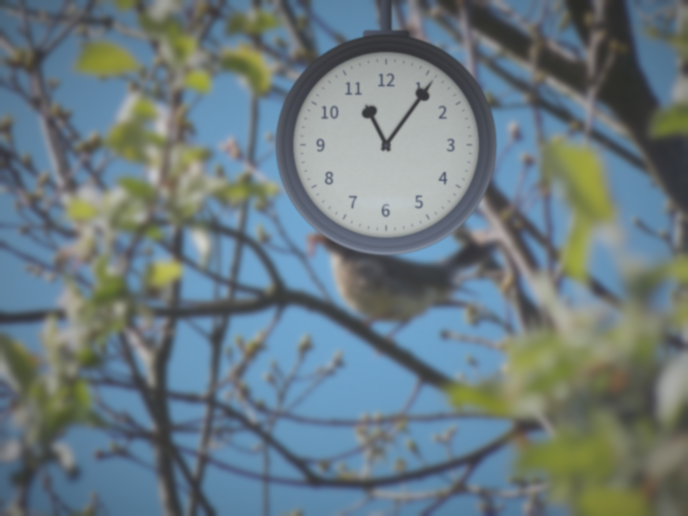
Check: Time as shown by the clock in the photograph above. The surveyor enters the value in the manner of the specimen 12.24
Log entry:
11.06
